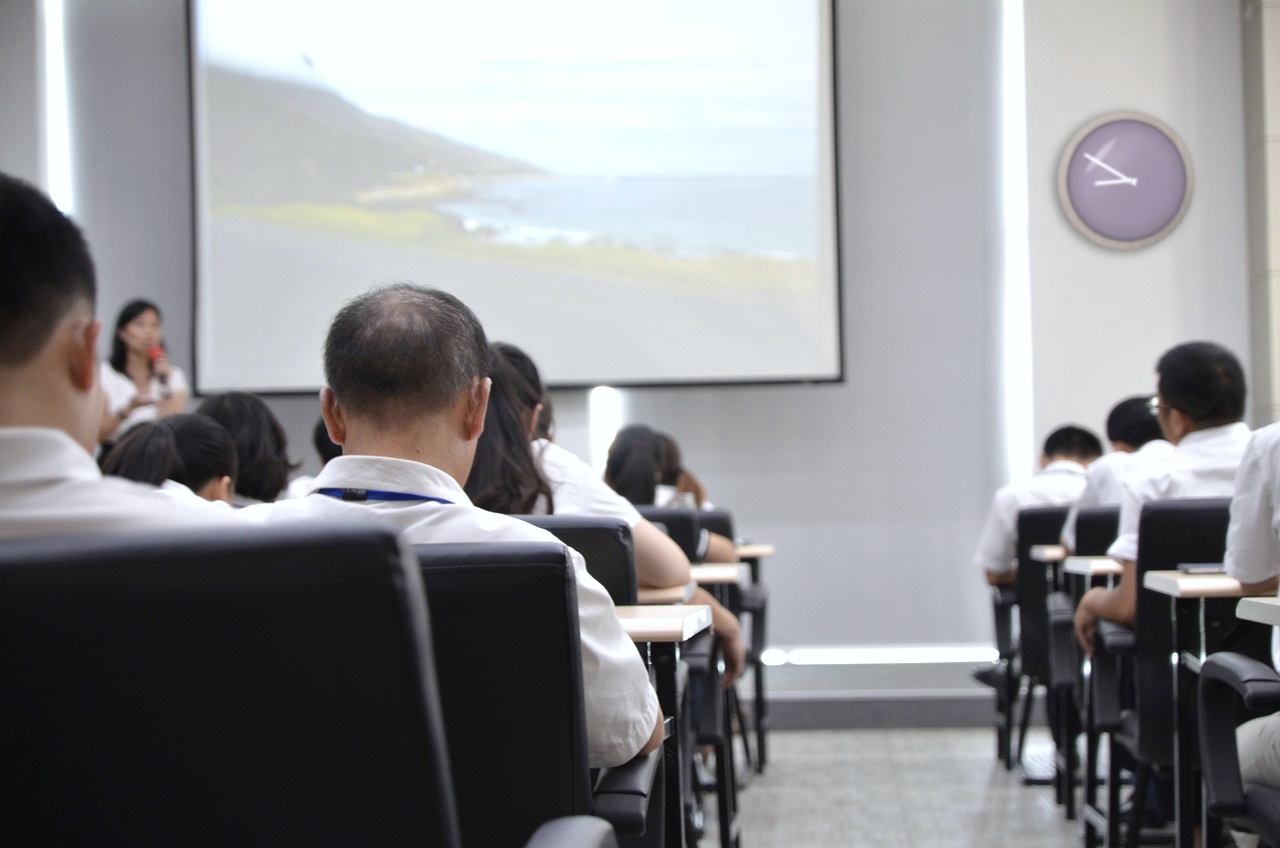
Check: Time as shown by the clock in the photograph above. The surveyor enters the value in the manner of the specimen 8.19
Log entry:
8.50
